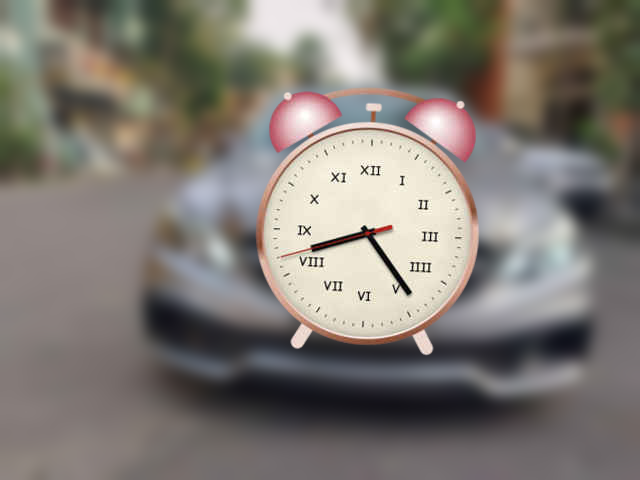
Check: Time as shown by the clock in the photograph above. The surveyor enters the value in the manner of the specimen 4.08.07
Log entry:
8.23.42
